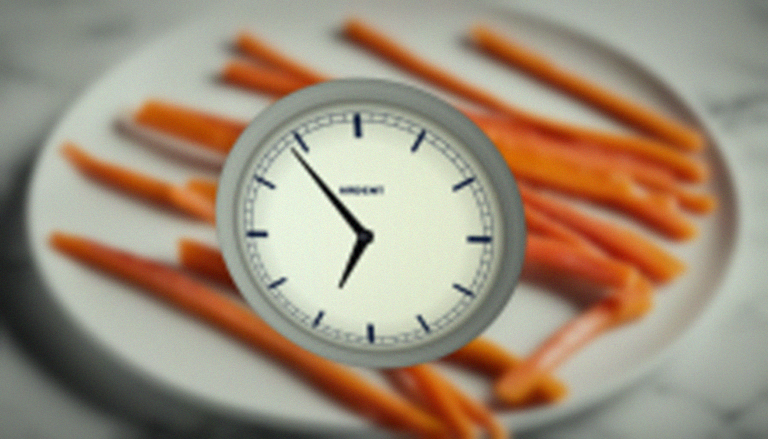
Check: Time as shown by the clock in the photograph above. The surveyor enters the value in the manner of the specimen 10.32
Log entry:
6.54
